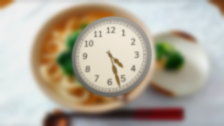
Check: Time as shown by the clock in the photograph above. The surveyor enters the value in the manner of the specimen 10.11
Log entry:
4.27
